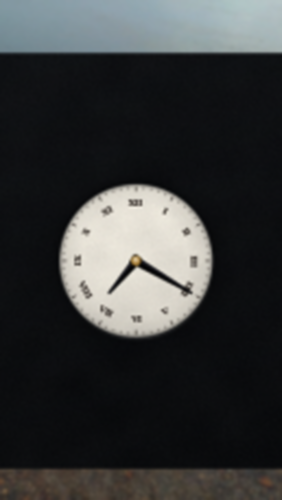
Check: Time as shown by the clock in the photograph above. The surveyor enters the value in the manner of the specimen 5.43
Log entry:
7.20
